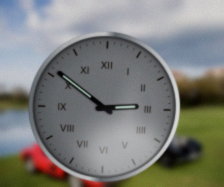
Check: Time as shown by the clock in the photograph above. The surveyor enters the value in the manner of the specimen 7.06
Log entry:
2.51
